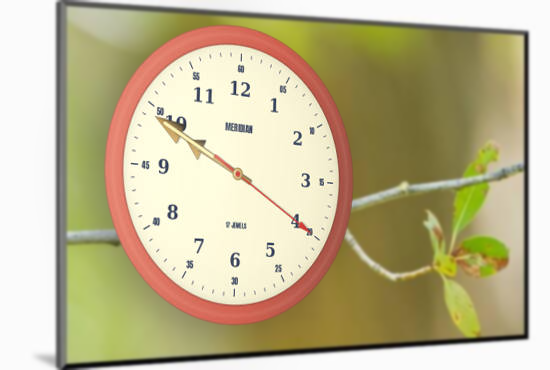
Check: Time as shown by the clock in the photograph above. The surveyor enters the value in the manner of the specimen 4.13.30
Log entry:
9.49.20
